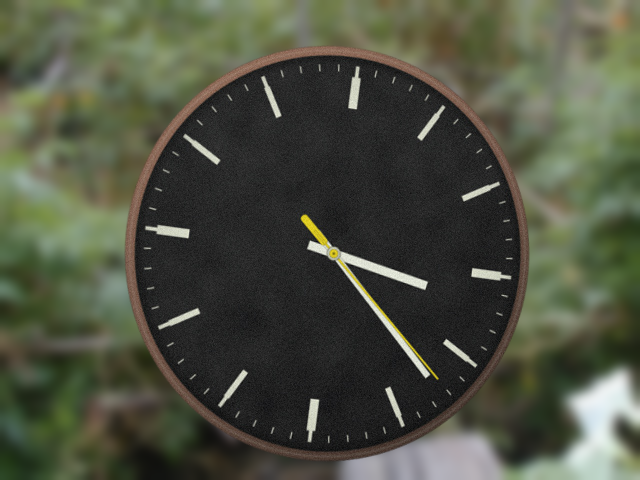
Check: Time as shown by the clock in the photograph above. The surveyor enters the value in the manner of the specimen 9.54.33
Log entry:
3.22.22
